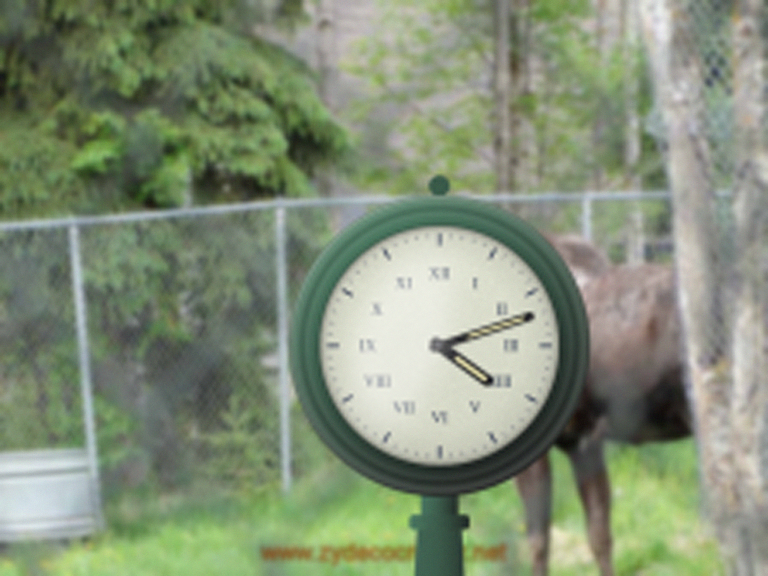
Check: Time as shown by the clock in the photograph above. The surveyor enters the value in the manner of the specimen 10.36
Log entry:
4.12
